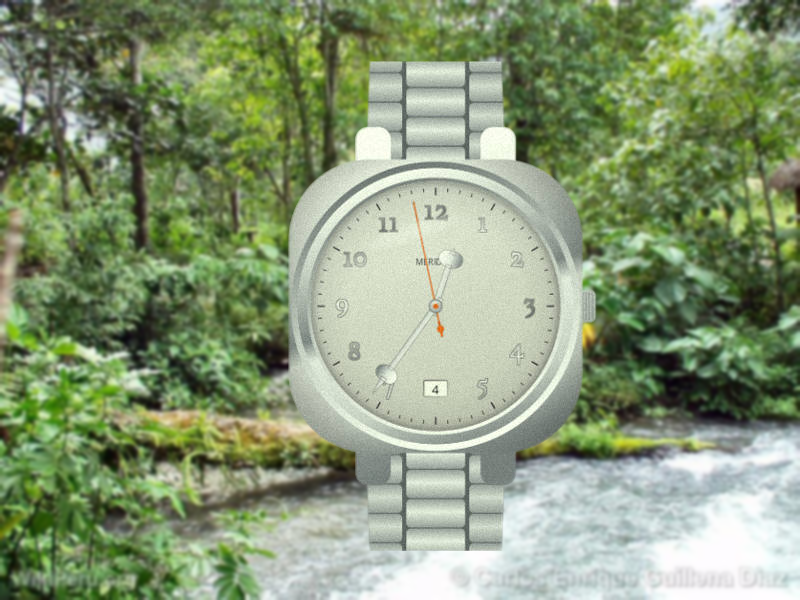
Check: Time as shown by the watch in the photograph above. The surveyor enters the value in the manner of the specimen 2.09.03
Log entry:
12.35.58
